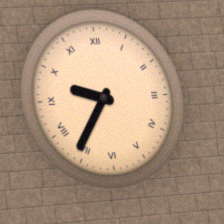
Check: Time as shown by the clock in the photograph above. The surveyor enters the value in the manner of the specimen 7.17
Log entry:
9.36
